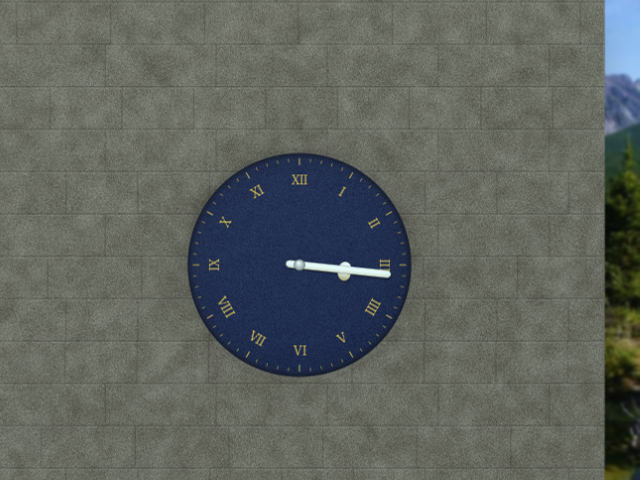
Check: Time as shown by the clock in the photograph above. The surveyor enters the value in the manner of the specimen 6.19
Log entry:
3.16
